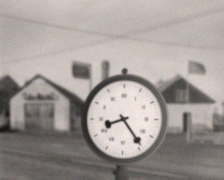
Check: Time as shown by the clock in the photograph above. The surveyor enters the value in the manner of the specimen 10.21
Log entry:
8.24
